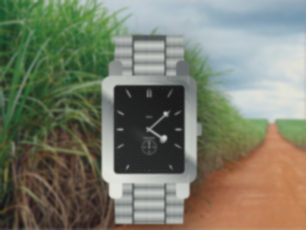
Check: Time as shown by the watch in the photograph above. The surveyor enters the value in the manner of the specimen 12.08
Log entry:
4.08
